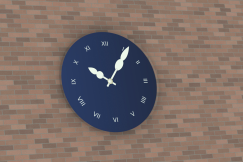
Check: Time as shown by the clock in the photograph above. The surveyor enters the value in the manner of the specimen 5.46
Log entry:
10.06
